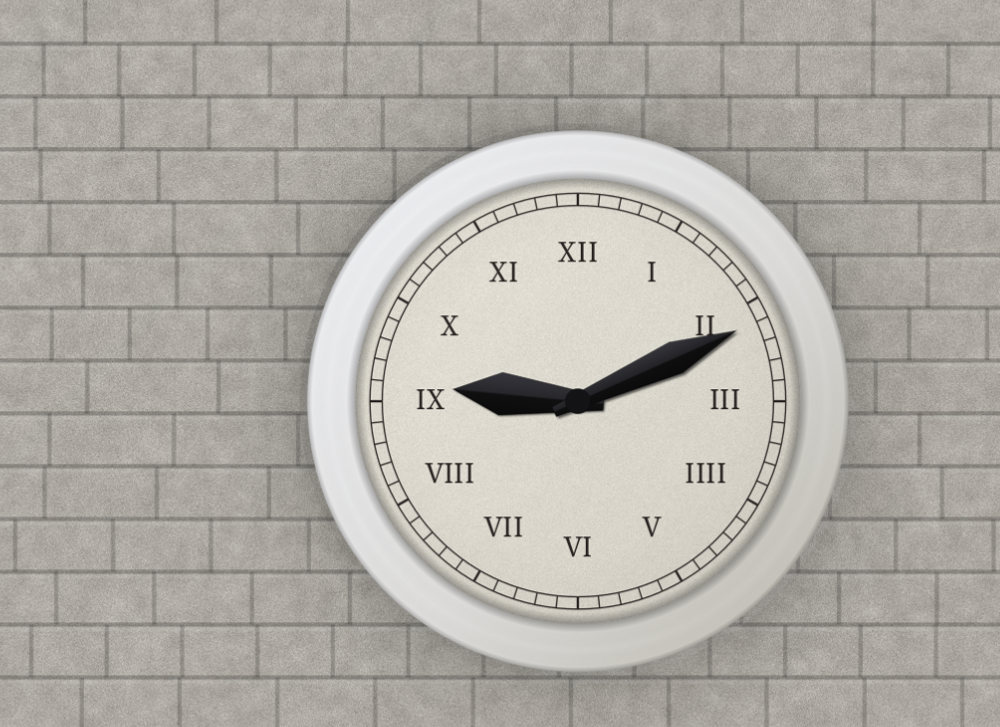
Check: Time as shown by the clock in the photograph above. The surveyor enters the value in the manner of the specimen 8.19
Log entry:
9.11
